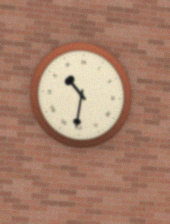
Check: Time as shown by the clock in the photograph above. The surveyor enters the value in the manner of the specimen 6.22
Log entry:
10.31
